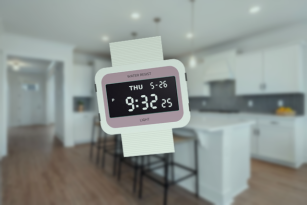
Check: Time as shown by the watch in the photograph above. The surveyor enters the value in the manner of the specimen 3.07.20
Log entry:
9.32.25
